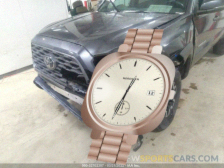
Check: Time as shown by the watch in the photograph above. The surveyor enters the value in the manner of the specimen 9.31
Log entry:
12.32
